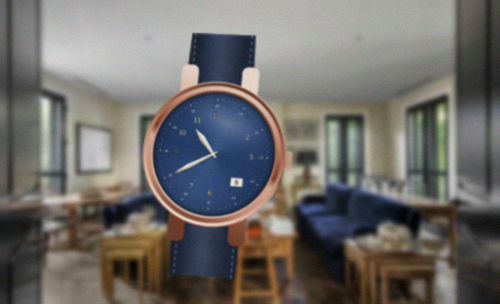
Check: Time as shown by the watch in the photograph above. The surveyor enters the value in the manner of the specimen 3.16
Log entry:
10.40
